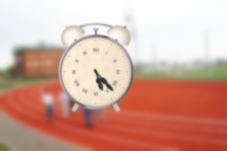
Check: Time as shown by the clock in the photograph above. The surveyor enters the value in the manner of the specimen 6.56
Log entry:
5.23
